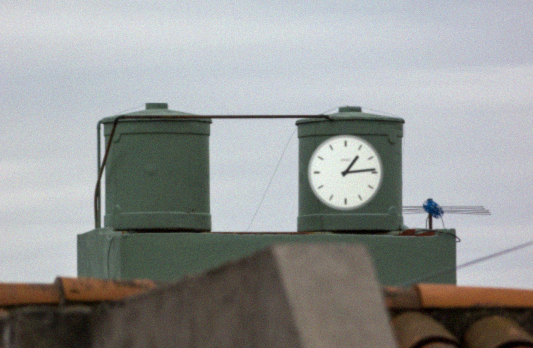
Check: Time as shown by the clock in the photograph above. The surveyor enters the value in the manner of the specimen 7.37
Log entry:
1.14
